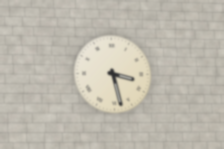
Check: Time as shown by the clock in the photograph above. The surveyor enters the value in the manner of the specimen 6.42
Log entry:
3.28
